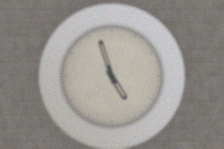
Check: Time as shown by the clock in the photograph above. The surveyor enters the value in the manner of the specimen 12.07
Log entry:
4.57
